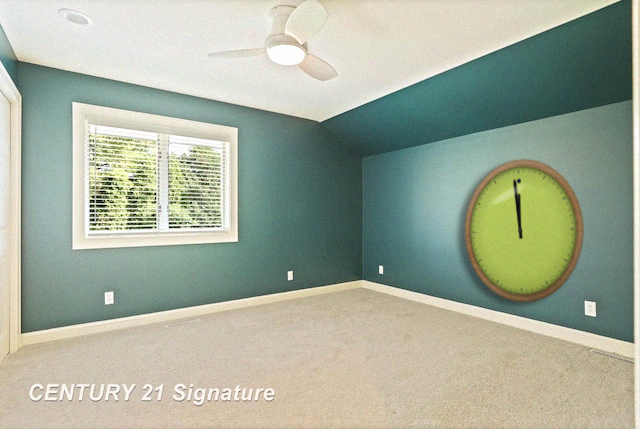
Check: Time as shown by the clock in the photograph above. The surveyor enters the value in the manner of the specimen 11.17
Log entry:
11.59
